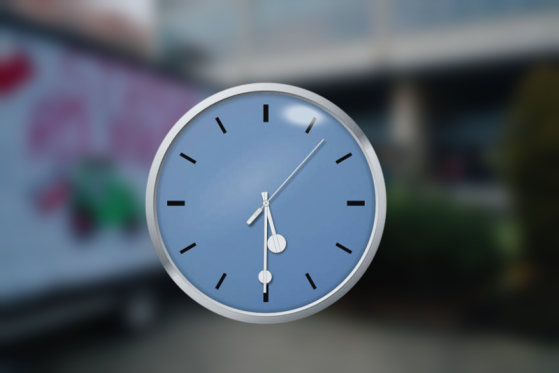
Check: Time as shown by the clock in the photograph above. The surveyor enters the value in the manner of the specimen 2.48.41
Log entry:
5.30.07
